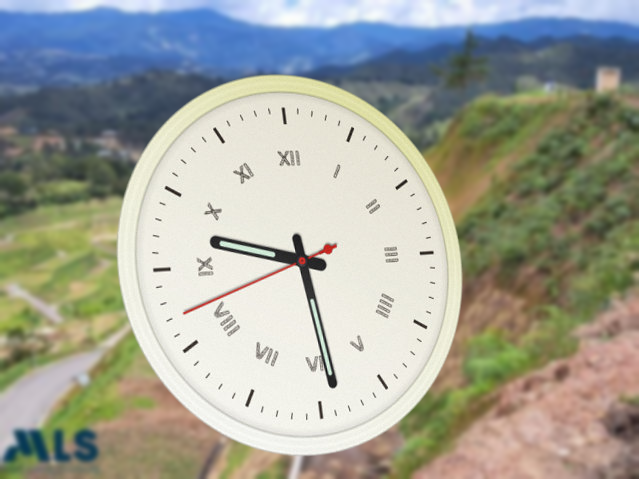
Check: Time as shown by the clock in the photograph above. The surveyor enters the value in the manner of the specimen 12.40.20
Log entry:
9.28.42
